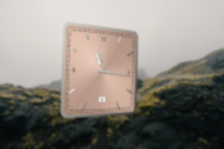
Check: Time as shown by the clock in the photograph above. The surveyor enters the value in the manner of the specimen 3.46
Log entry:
11.16
